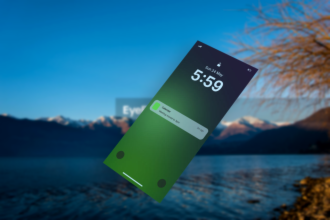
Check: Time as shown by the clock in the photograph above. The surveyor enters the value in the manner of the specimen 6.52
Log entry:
5.59
